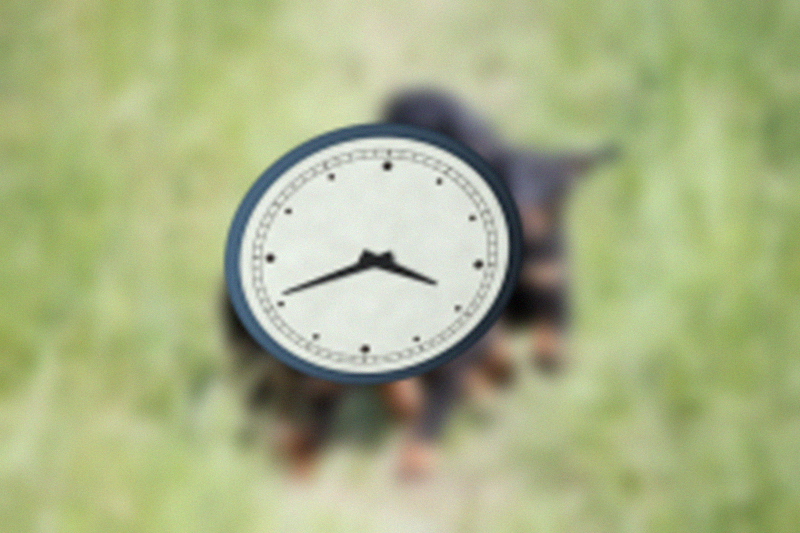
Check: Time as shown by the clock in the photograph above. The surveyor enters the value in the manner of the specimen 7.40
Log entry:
3.41
